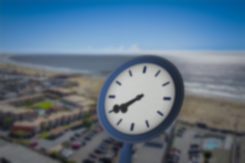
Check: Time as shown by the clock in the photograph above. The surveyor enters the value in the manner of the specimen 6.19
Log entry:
7.40
